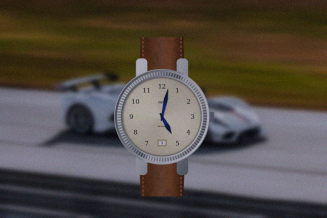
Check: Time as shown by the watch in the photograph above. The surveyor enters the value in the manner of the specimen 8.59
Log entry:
5.02
